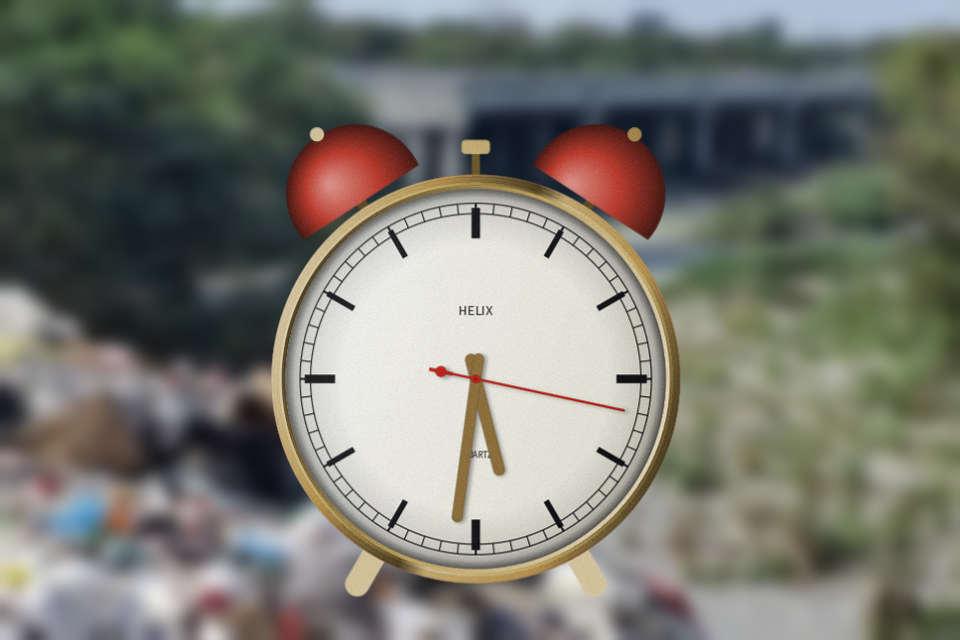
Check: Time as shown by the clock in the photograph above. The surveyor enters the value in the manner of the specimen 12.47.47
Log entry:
5.31.17
